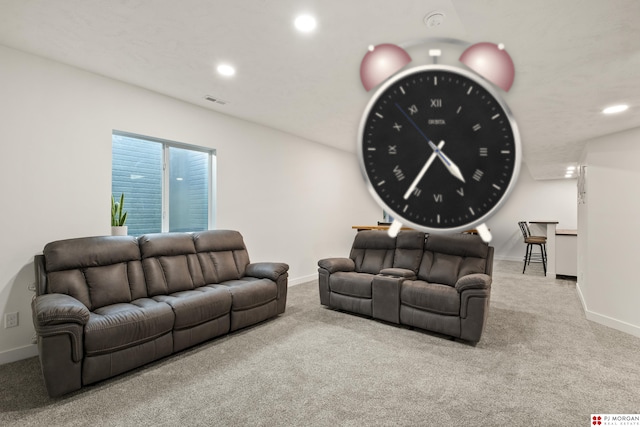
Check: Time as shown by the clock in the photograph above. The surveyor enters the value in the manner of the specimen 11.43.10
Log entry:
4.35.53
